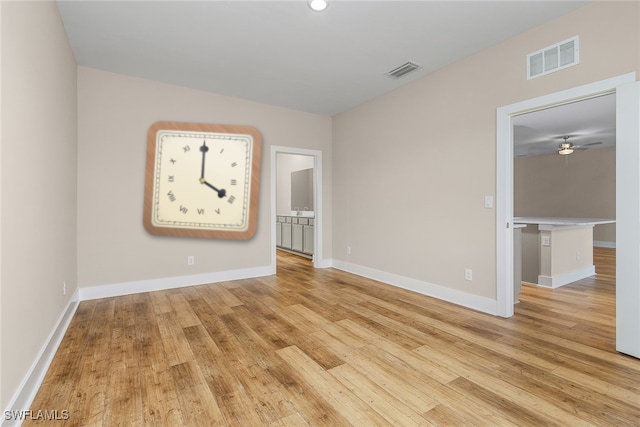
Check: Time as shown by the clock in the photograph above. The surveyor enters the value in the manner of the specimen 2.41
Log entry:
4.00
